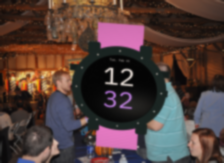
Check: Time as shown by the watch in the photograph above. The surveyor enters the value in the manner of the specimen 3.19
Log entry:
12.32
